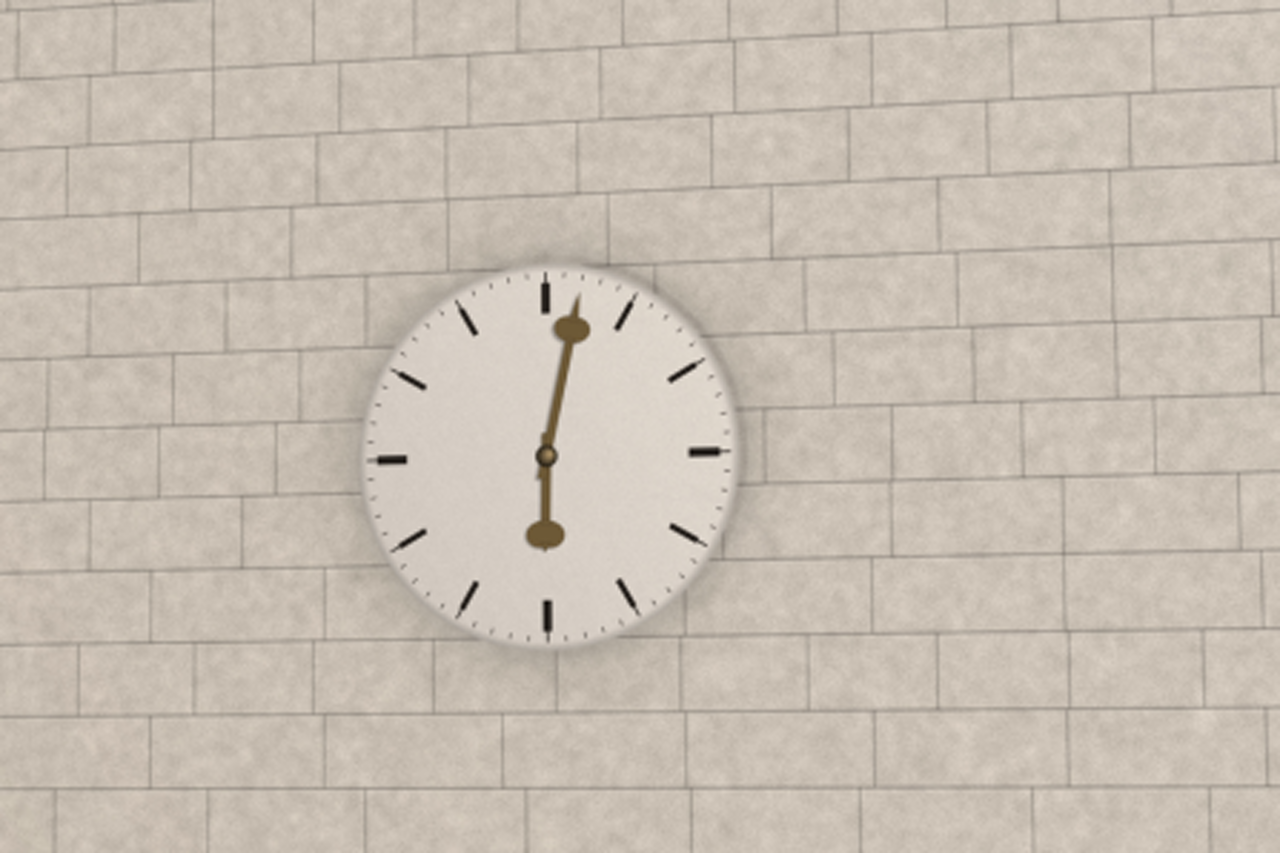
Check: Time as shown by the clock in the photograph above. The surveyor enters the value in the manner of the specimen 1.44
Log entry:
6.02
